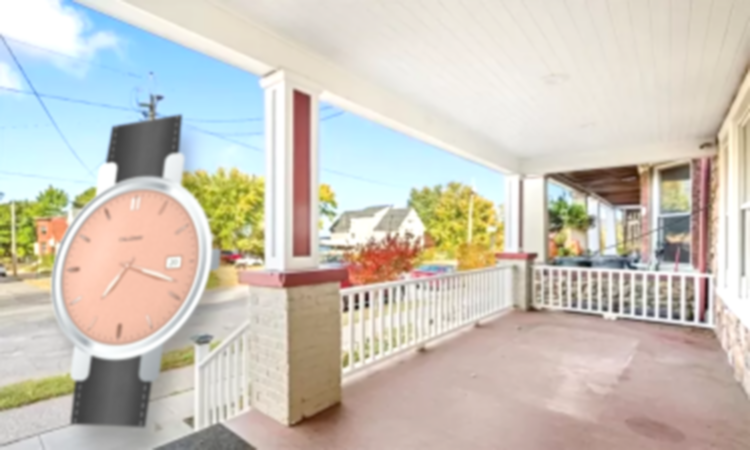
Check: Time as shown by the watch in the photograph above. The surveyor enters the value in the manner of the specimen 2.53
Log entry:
7.18
